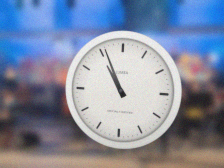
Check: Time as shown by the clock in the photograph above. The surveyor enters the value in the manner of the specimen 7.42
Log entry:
10.56
